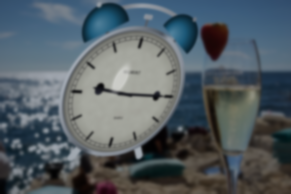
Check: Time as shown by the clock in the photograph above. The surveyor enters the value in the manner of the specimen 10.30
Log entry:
9.15
